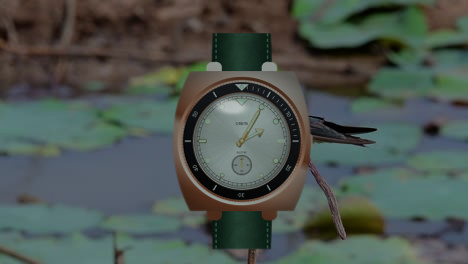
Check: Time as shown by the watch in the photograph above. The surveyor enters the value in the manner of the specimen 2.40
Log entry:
2.05
